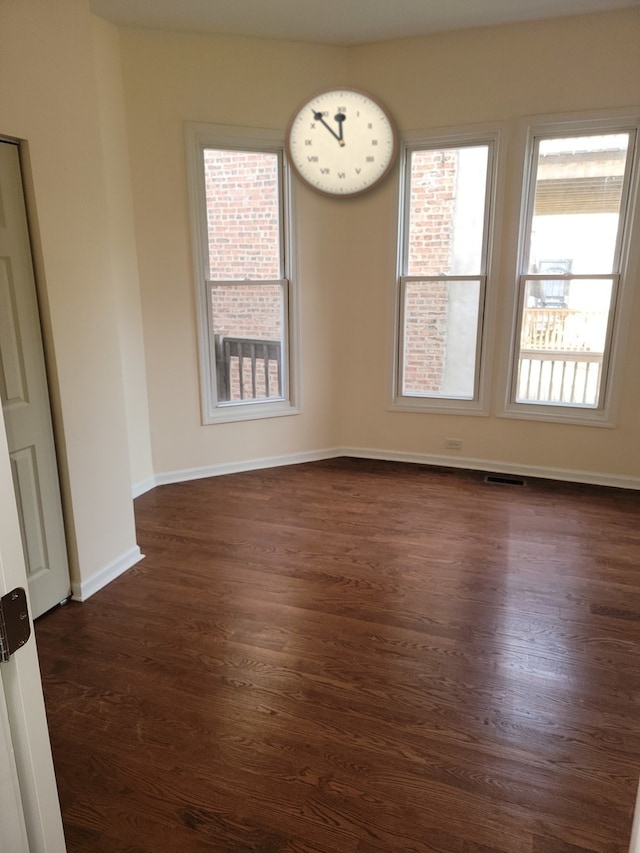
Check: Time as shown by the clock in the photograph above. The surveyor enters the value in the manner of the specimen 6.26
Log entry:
11.53
